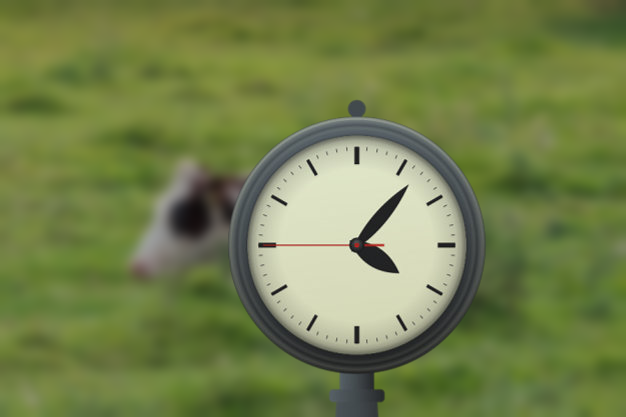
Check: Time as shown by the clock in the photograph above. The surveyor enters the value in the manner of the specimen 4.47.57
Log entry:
4.06.45
